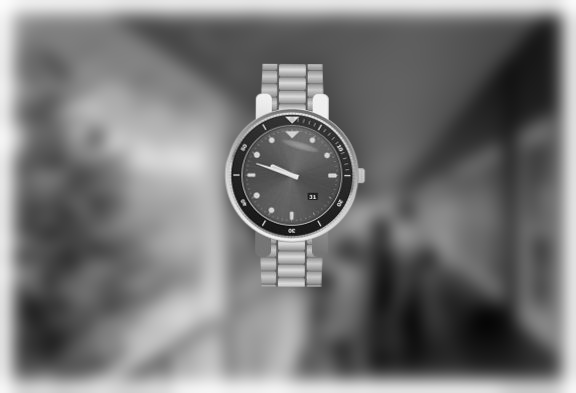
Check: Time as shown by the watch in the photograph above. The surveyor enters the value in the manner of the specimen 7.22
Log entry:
9.48
